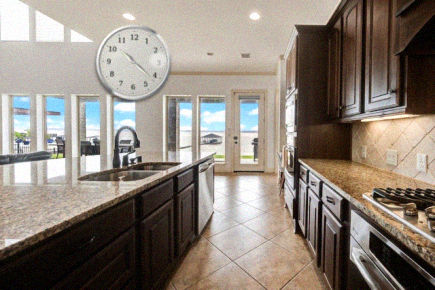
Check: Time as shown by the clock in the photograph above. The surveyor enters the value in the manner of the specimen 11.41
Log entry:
10.22
